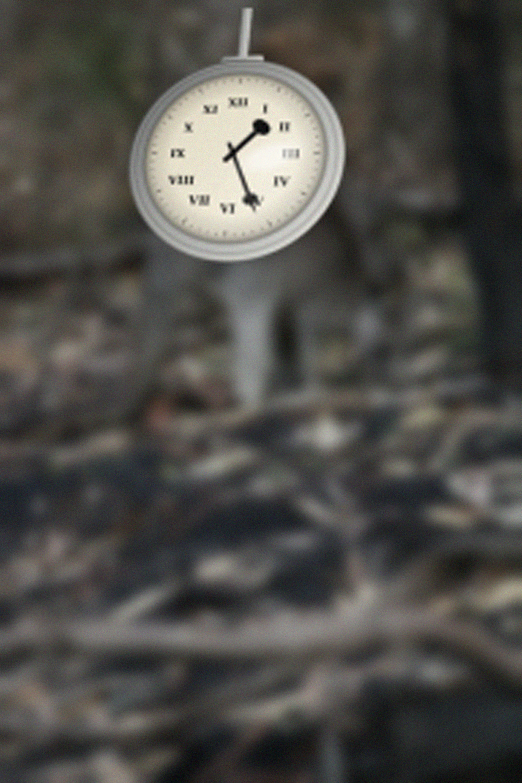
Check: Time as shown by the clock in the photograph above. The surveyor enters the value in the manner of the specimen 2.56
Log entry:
1.26
